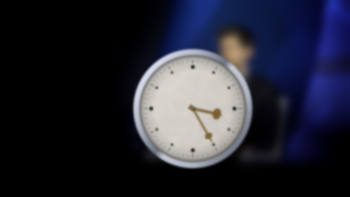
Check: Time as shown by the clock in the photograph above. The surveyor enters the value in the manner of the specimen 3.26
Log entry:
3.25
